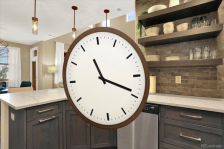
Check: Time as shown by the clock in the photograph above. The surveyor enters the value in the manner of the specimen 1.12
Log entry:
11.19
